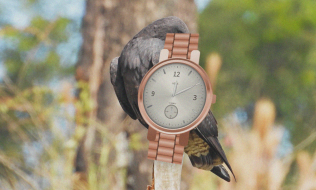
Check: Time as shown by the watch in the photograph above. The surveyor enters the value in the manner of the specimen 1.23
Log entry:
12.10
